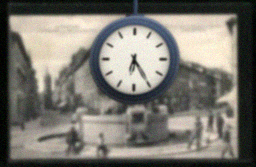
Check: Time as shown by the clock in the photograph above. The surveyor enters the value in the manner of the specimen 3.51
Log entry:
6.25
